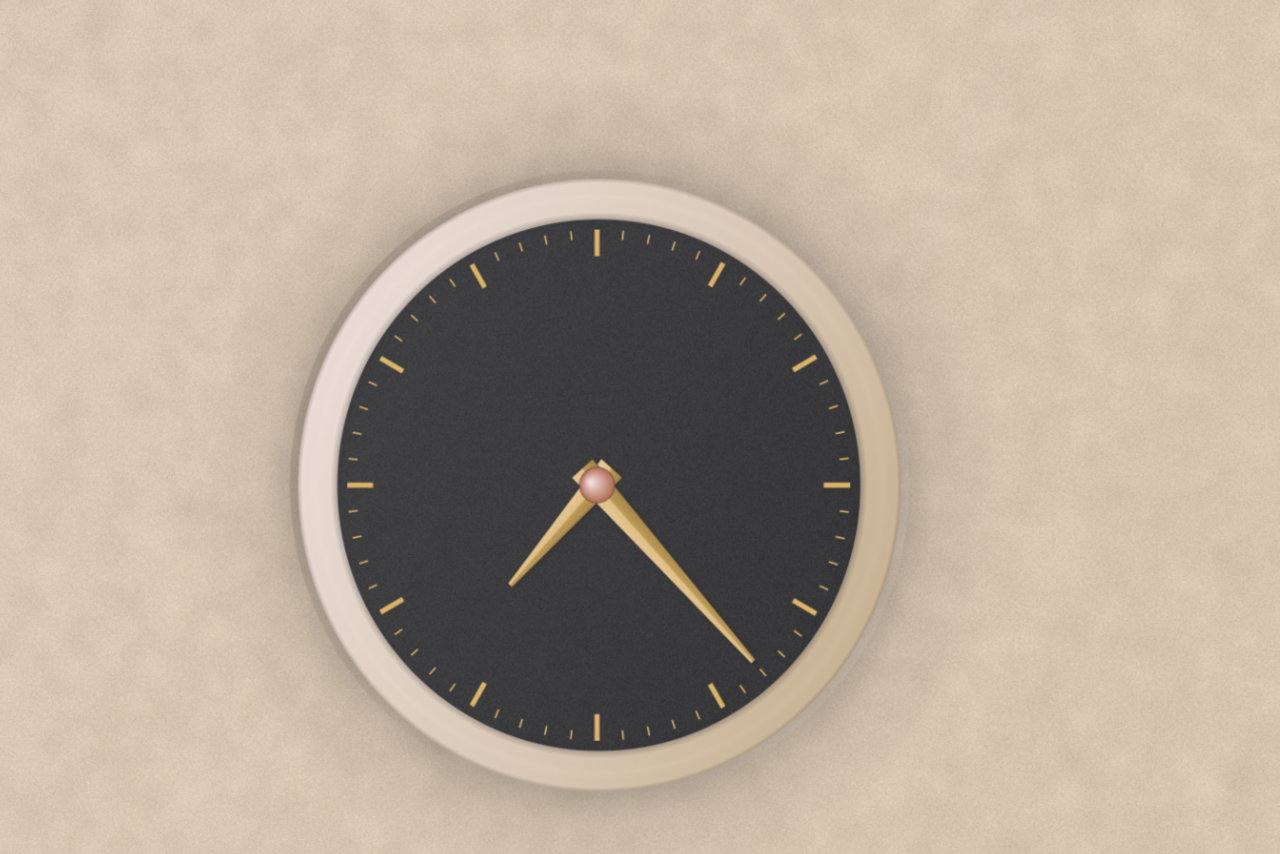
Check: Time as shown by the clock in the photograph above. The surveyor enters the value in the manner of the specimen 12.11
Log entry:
7.23
